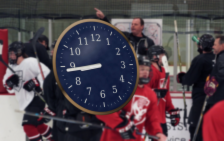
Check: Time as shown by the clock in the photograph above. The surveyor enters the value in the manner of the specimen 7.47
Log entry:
8.44
